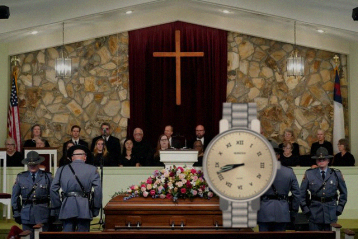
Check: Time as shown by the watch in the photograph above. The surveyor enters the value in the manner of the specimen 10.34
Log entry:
8.42
